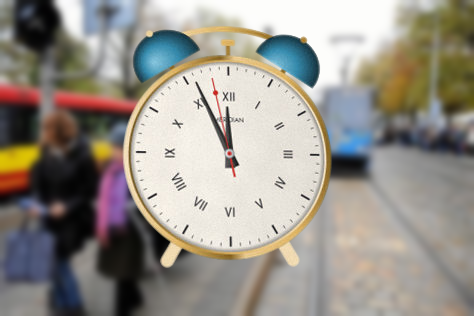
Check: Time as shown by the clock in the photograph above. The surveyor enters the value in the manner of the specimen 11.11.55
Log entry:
11.55.58
